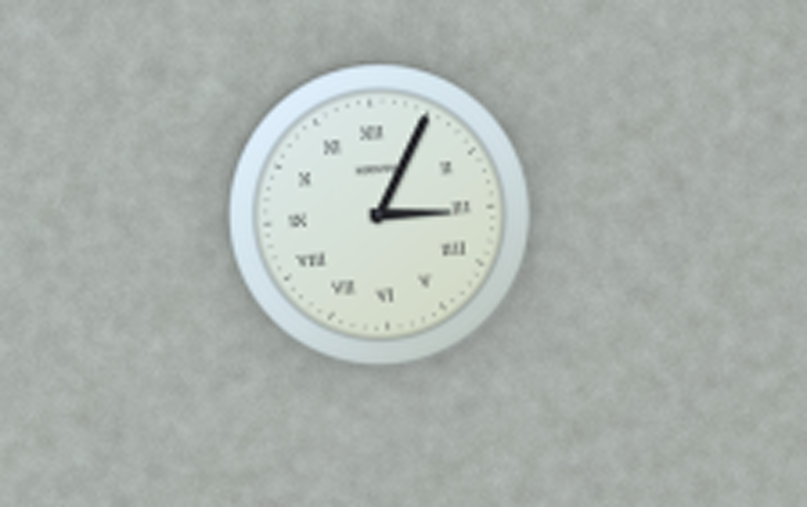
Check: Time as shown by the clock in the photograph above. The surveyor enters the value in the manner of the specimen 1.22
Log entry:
3.05
